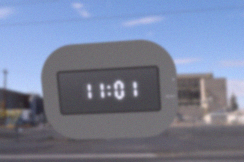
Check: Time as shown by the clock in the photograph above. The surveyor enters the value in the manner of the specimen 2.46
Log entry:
11.01
